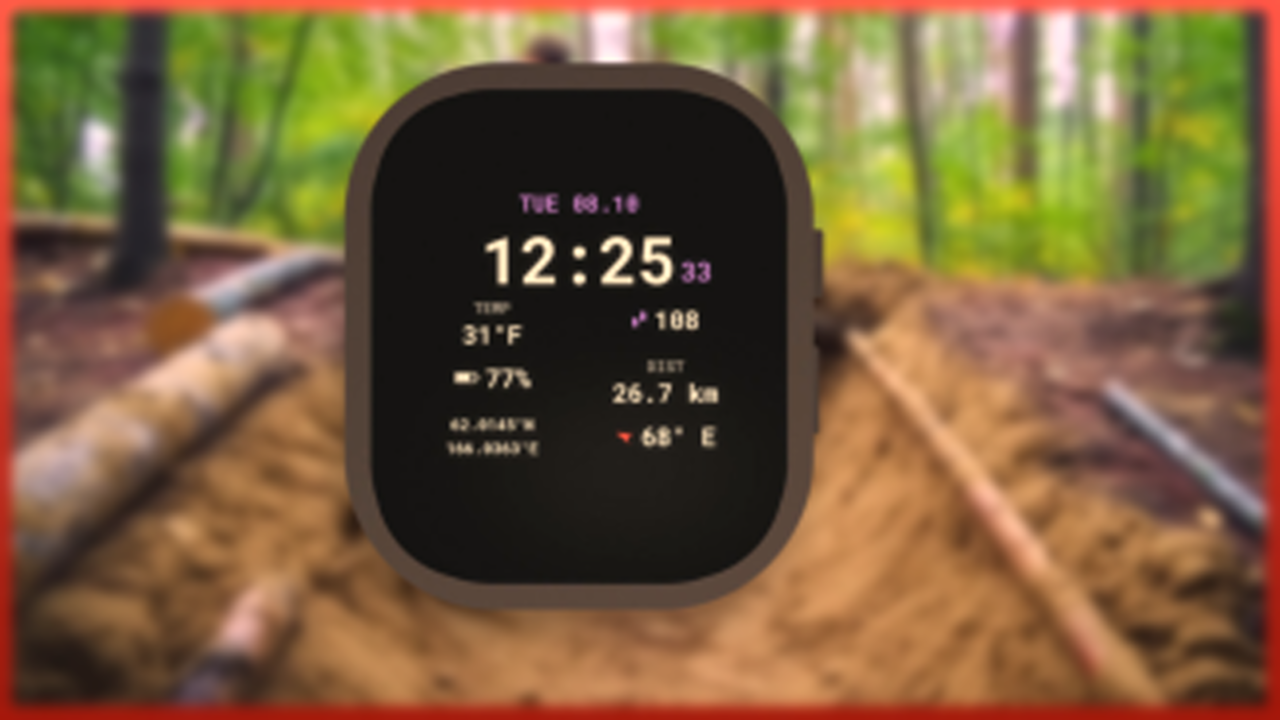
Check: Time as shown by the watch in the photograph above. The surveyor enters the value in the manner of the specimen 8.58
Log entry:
12.25
